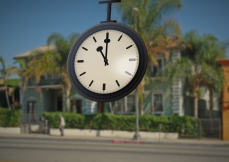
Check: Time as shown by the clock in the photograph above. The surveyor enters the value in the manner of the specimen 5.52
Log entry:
11.00
